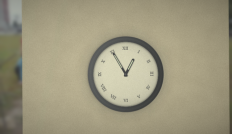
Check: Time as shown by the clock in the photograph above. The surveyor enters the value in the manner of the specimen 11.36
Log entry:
12.55
